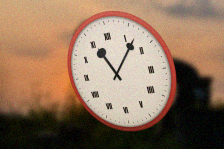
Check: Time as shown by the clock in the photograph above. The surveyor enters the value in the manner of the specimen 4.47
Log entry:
11.07
